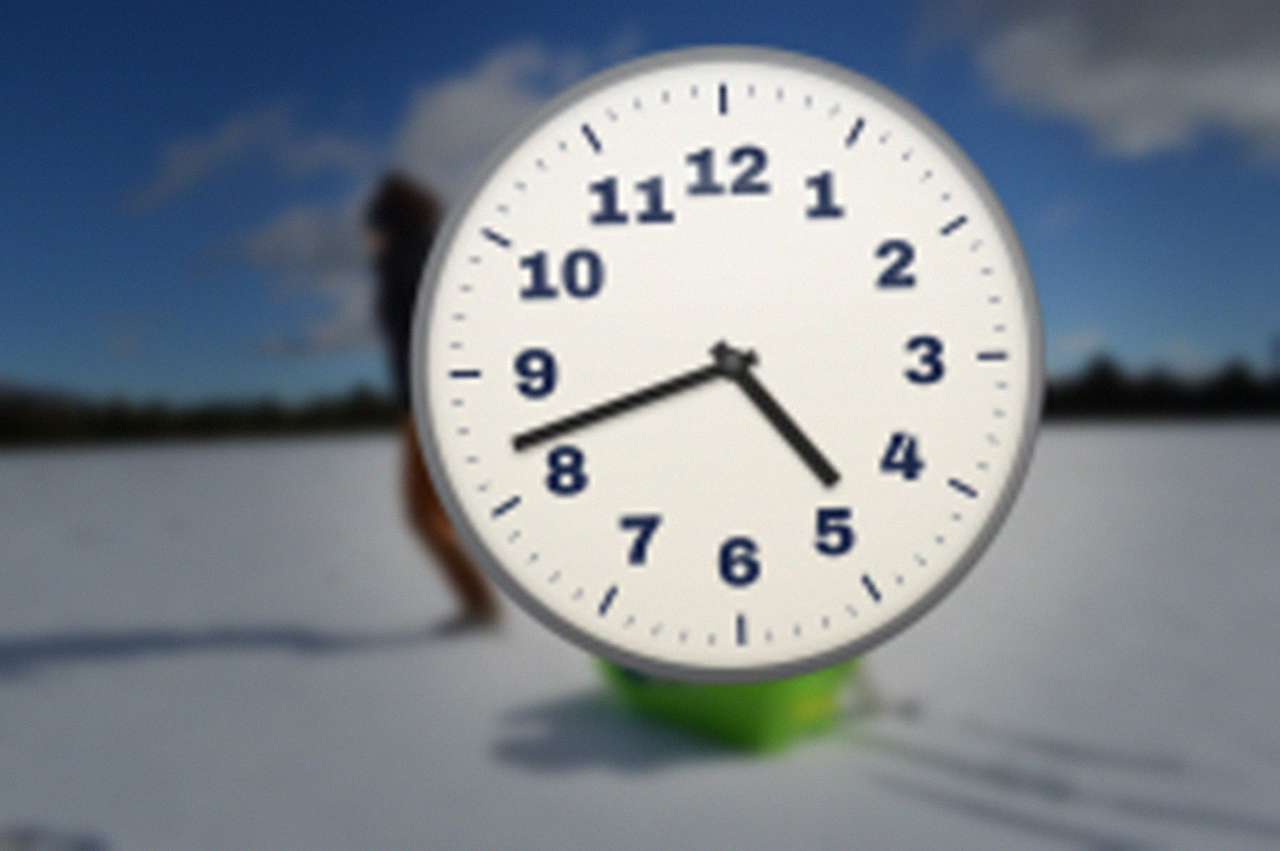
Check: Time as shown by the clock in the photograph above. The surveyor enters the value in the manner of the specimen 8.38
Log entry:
4.42
